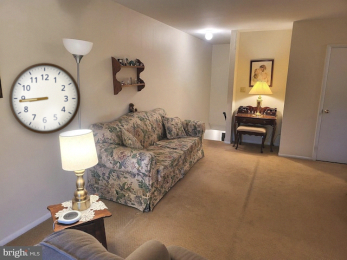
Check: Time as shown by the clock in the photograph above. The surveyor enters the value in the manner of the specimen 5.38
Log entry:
8.44
